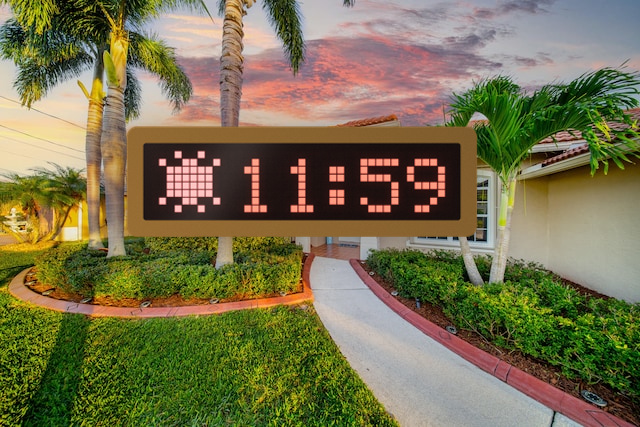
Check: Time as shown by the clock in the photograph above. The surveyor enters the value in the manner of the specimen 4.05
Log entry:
11.59
